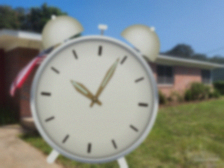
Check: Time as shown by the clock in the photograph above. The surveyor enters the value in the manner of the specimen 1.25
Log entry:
10.04
